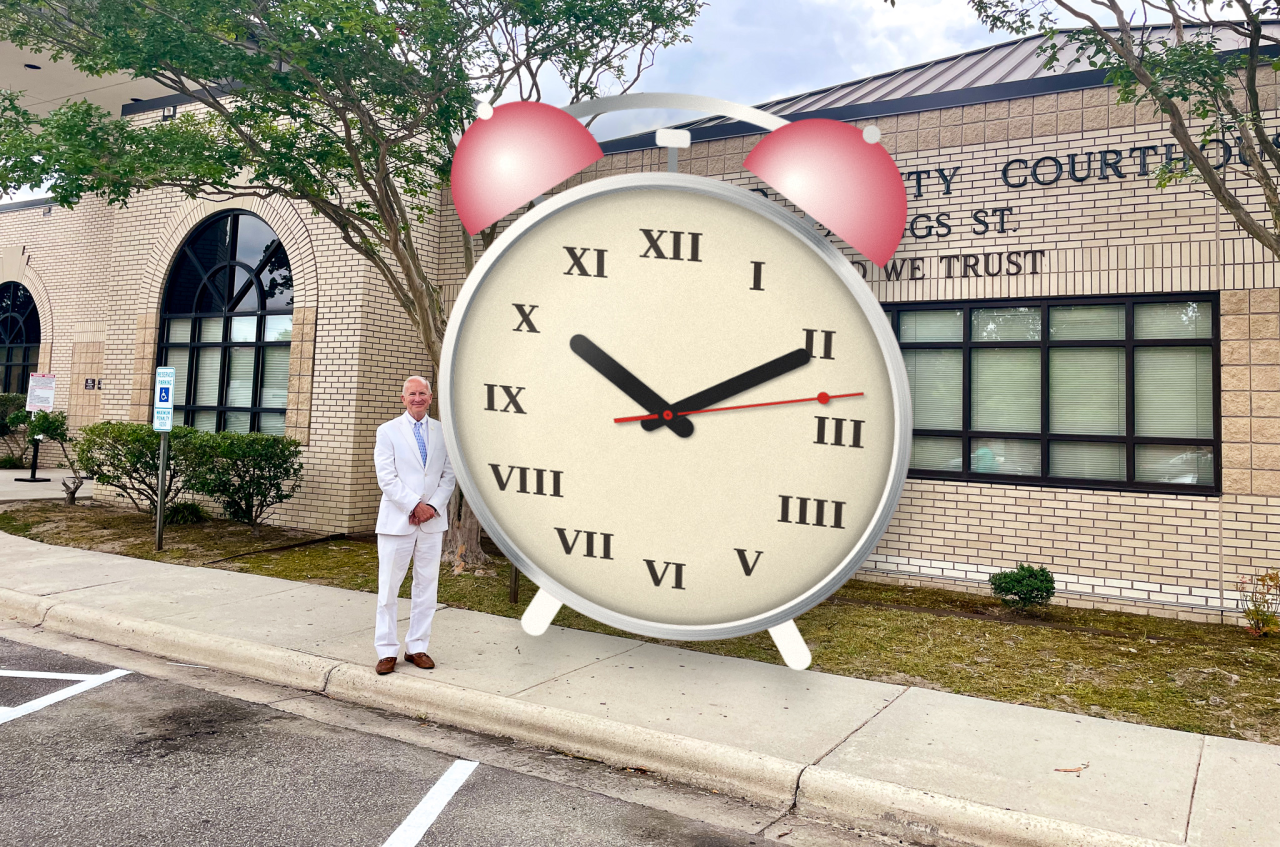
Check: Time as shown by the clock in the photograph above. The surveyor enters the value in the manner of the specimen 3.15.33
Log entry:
10.10.13
